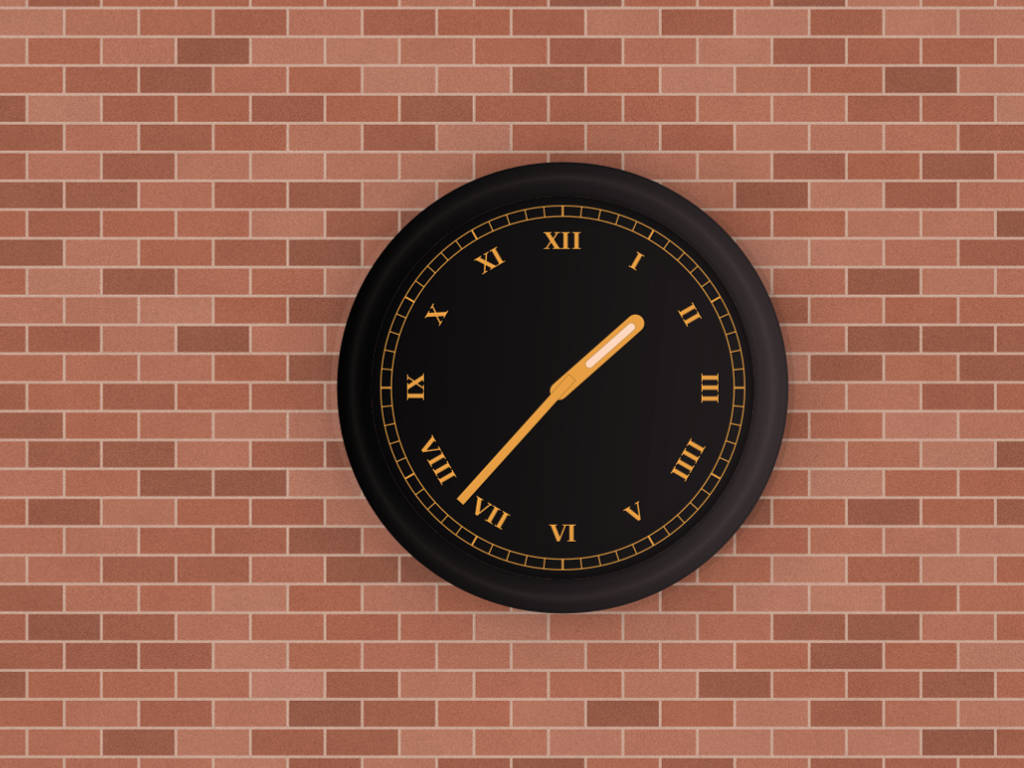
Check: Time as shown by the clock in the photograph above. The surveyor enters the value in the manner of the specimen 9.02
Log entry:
1.37
